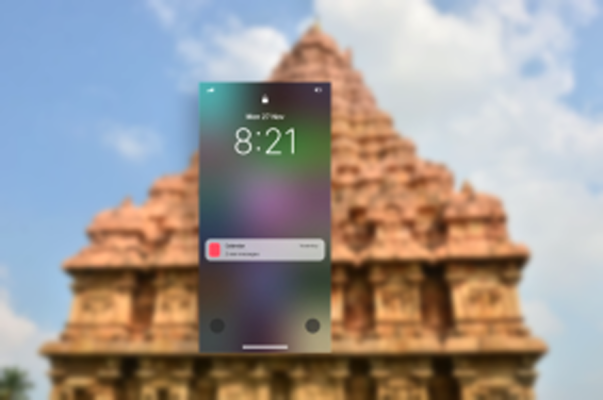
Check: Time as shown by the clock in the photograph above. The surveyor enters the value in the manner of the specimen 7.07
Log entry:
8.21
